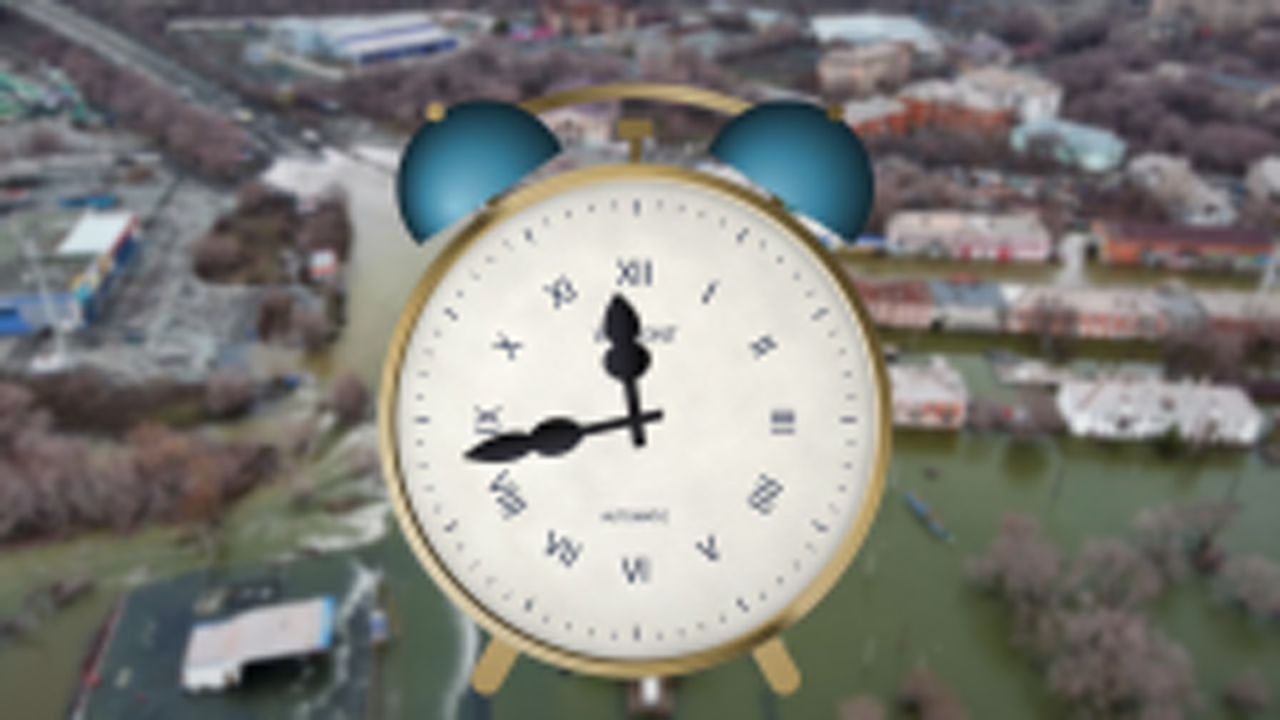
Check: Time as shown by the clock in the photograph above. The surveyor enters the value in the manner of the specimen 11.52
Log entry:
11.43
